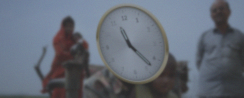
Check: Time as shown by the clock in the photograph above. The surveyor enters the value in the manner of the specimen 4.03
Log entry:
11.23
